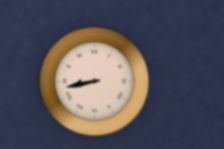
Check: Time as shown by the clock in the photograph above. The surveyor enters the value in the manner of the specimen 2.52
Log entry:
8.43
